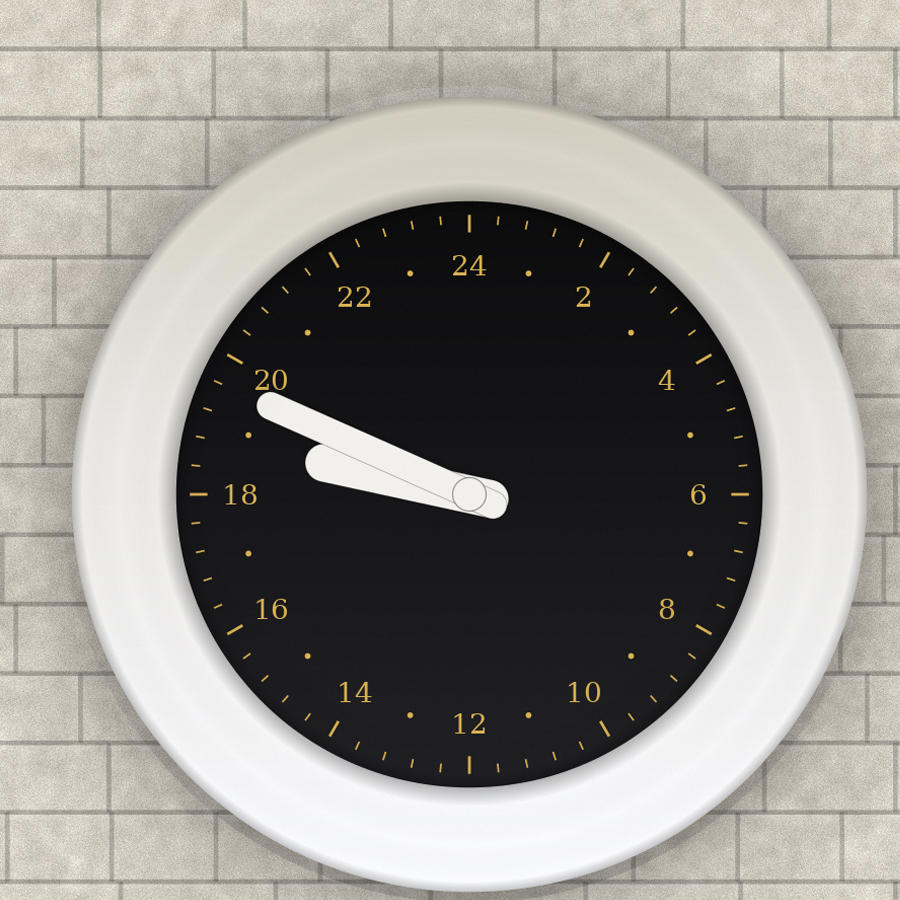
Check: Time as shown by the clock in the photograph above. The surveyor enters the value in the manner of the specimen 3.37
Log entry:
18.49
